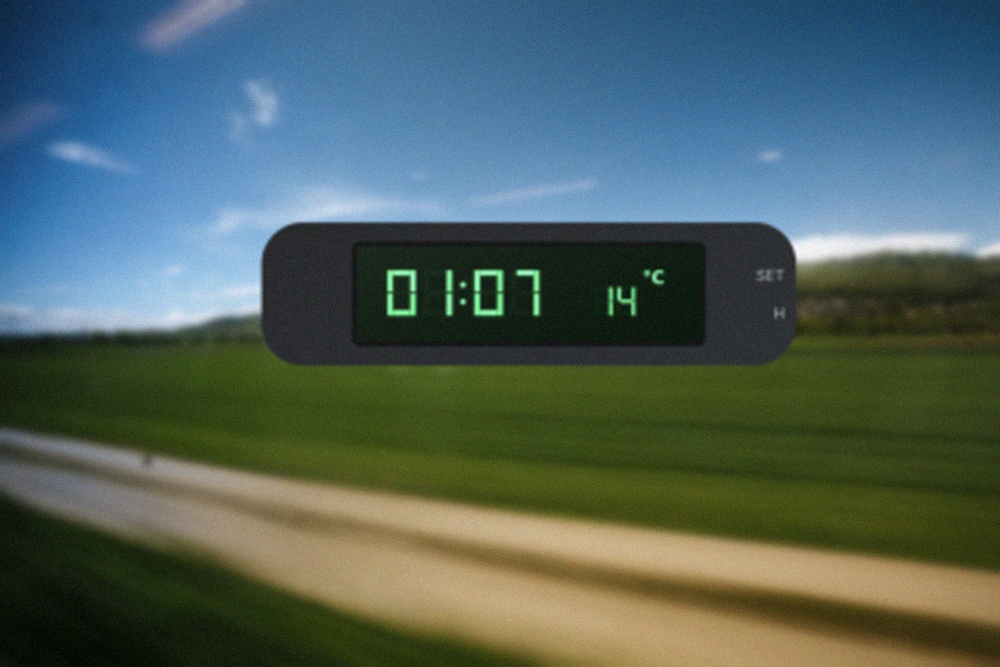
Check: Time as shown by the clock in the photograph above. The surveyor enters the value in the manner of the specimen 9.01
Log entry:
1.07
